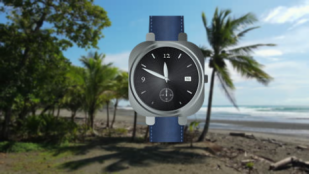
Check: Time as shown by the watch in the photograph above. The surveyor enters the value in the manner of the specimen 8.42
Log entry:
11.49
